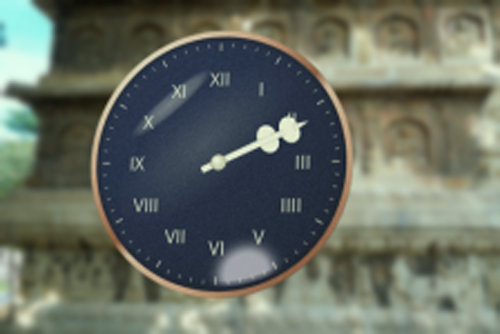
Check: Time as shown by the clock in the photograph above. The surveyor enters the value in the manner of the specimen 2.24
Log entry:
2.11
